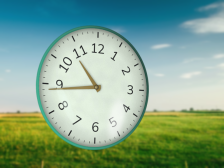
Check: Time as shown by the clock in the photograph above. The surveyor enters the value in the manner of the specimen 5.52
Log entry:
10.44
